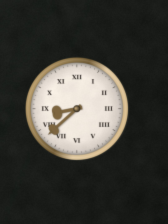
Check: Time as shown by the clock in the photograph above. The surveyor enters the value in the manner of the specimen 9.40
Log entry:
8.38
